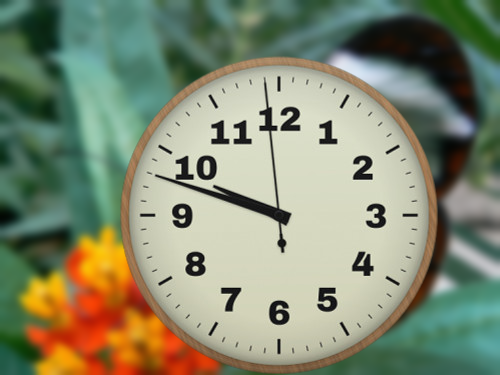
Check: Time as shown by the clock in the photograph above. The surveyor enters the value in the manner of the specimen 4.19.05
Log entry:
9.47.59
